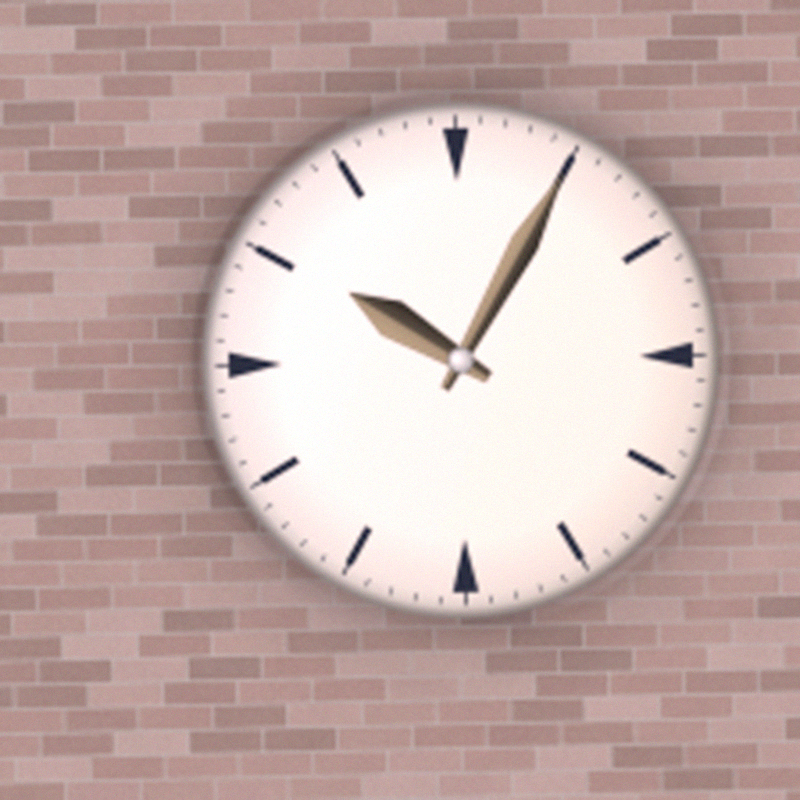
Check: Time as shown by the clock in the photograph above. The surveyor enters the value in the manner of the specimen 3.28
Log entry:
10.05
